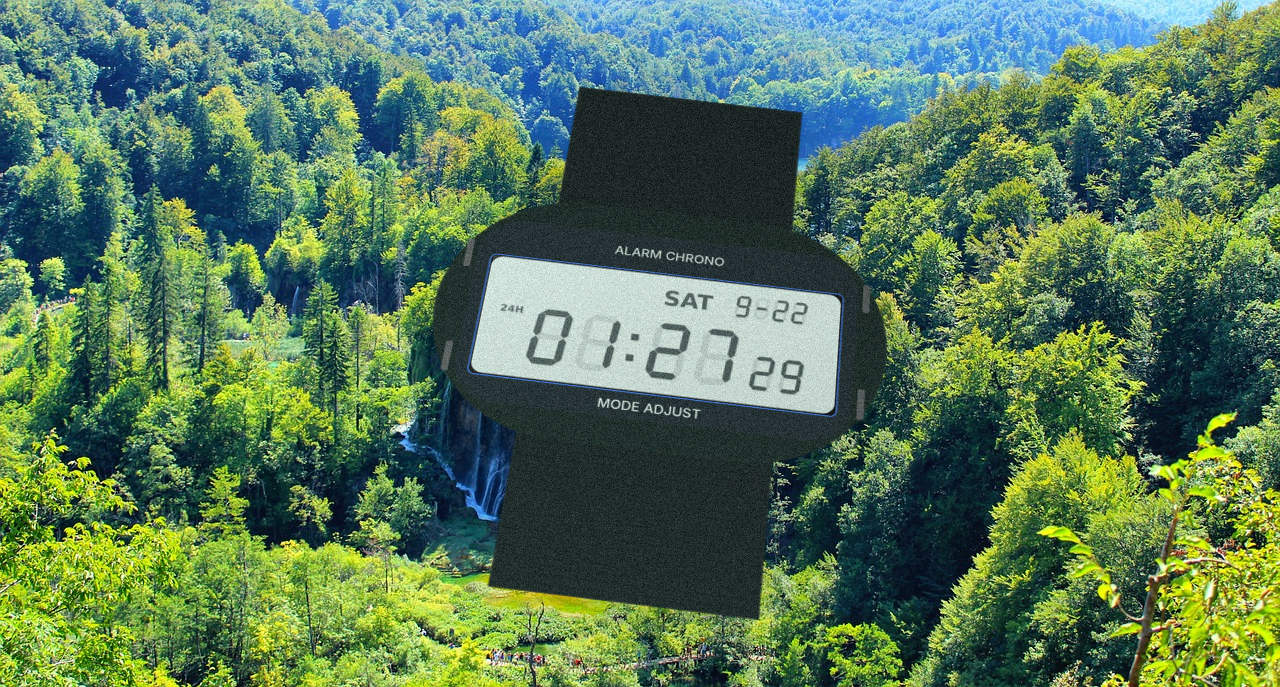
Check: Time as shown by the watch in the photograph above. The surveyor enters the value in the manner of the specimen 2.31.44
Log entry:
1.27.29
